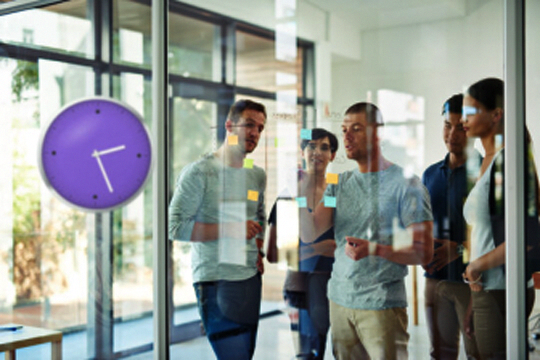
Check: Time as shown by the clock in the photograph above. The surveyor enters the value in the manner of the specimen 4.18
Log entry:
2.26
